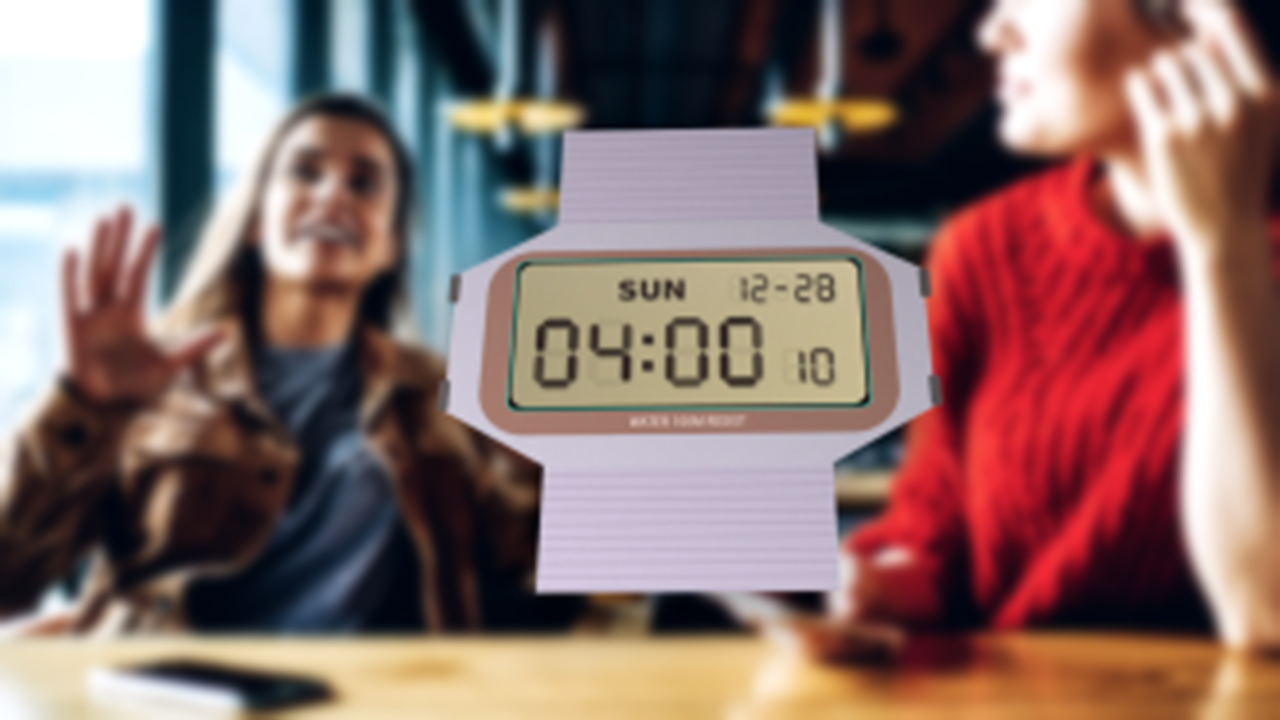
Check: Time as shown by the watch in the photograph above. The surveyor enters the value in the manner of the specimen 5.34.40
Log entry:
4.00.10
